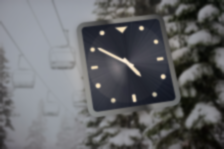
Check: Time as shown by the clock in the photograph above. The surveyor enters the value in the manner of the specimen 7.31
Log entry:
4.51
